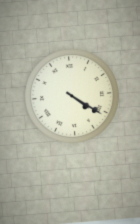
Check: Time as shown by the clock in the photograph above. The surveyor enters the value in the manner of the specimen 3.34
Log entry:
4.21
